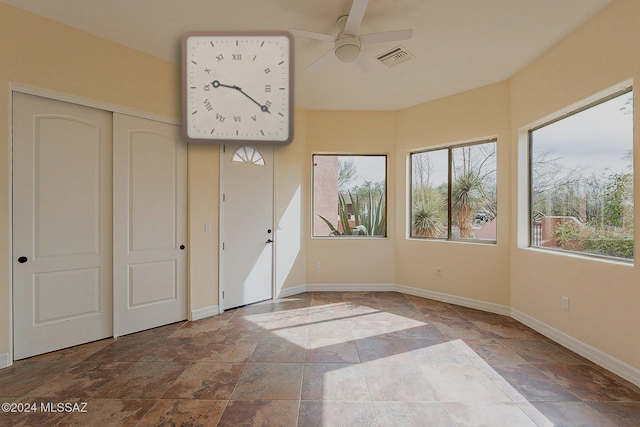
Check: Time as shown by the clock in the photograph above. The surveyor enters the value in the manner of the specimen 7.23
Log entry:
9.21
